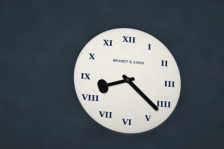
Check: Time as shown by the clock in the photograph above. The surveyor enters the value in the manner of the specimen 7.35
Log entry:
8.22
